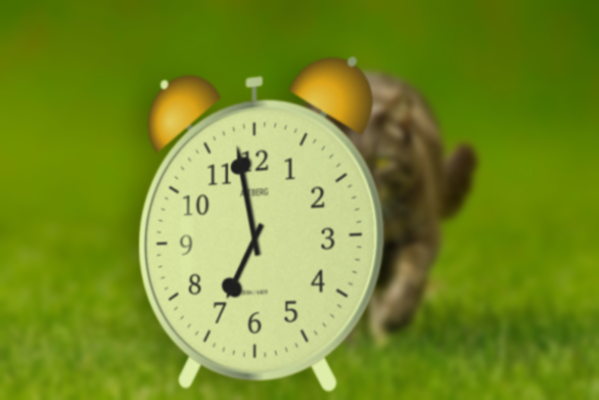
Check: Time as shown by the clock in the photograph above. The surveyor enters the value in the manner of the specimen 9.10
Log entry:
6.58
